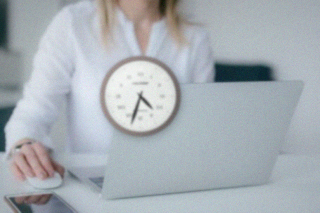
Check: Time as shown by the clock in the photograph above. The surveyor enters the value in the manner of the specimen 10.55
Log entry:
4.33
